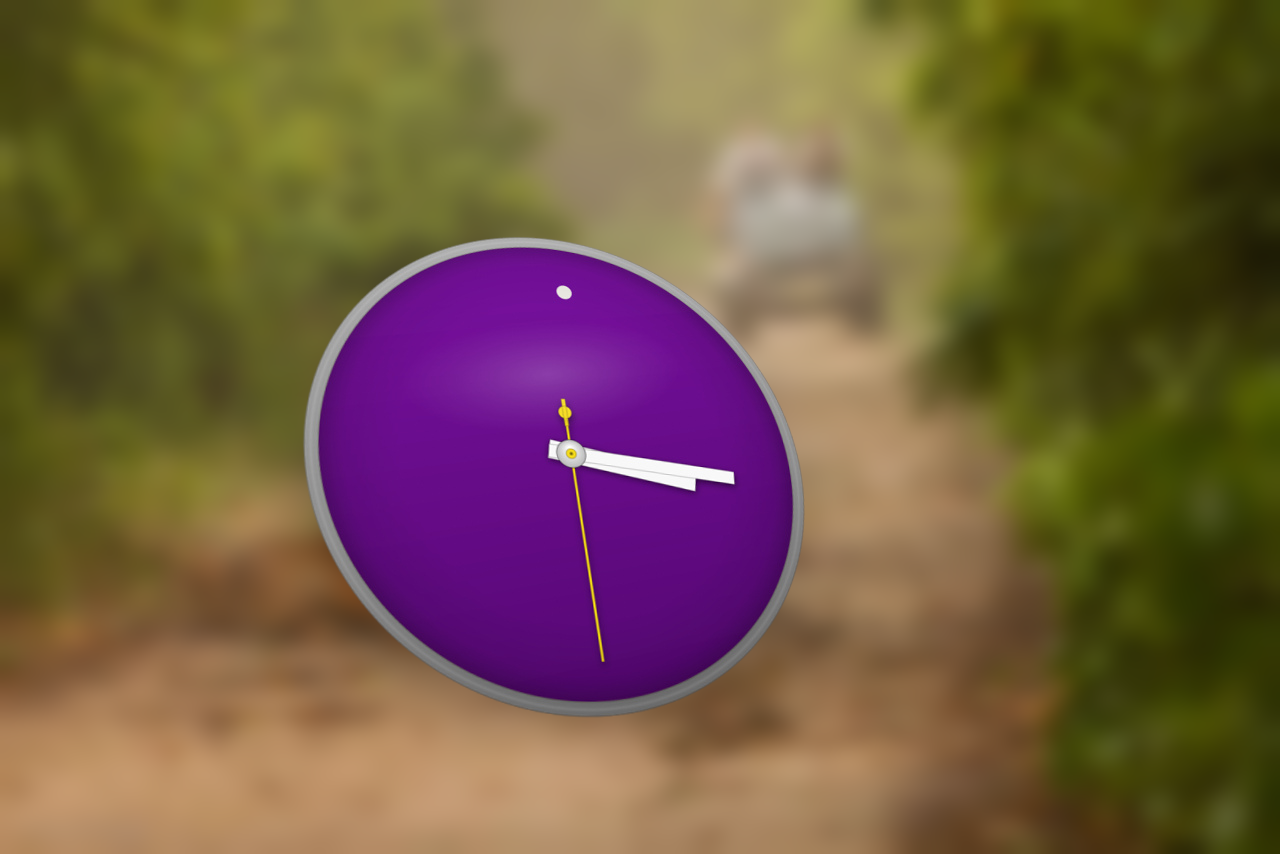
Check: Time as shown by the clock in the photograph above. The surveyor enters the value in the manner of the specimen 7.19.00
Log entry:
3.15.29
